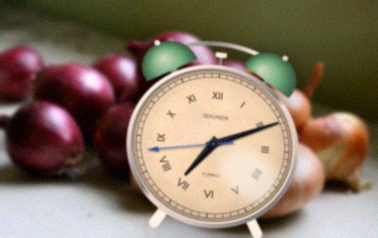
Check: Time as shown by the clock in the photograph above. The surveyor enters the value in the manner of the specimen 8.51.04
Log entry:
7.10.43
